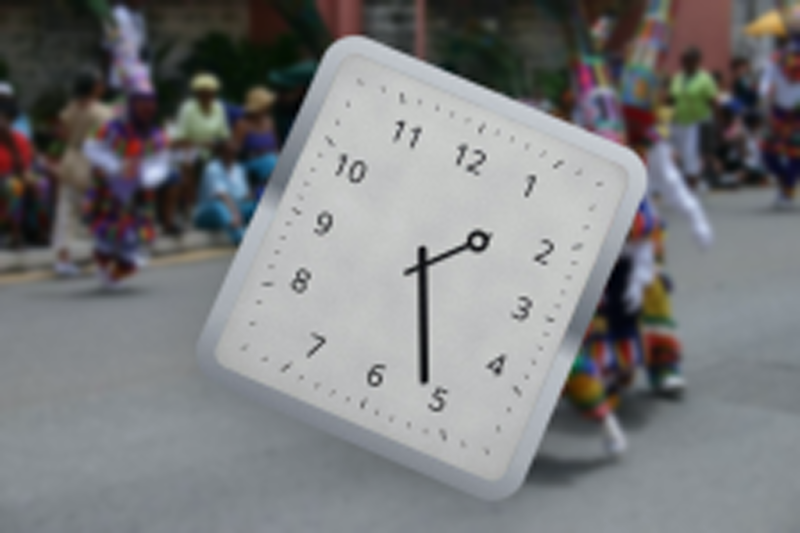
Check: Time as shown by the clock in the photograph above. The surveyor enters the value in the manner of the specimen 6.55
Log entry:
1.26
